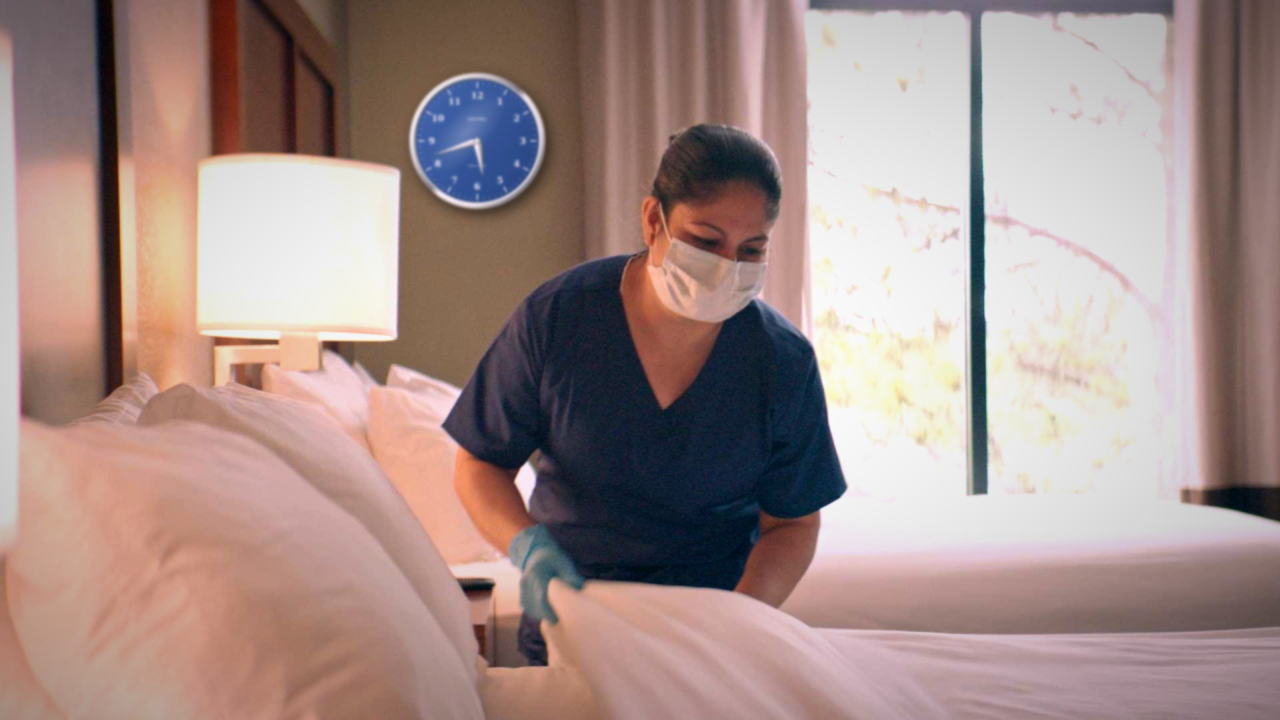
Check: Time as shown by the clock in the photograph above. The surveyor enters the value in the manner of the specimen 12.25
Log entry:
5.42
